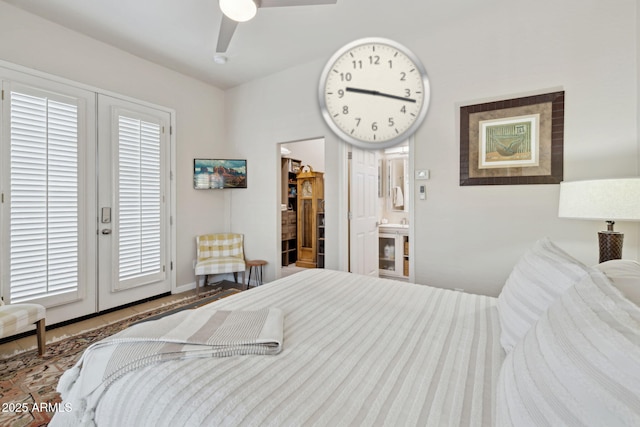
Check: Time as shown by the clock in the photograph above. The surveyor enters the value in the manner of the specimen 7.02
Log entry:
9.17
